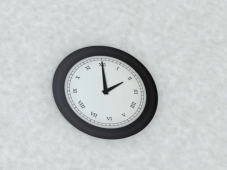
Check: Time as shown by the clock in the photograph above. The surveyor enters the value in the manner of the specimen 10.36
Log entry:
2.00
